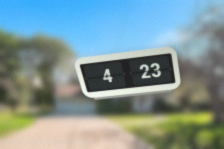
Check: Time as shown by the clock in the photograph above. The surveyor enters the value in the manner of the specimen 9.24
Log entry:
4.23
